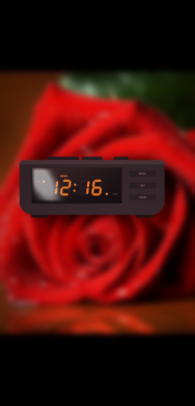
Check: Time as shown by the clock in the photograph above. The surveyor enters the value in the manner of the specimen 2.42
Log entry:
12.16
